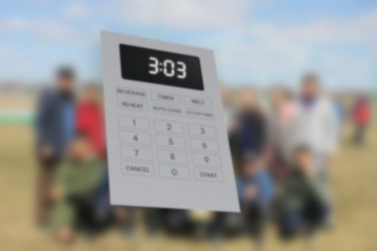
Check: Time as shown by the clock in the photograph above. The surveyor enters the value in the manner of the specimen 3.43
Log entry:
3.03
